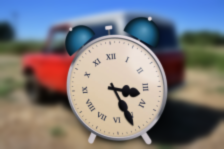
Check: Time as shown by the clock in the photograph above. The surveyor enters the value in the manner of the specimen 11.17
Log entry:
3.26
